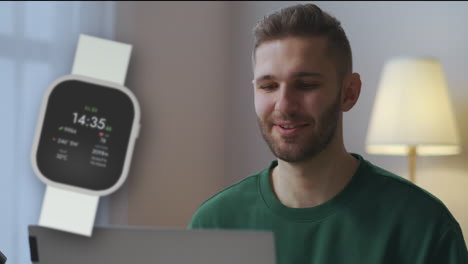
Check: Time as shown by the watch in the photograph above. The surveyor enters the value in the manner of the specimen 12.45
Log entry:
14.35
